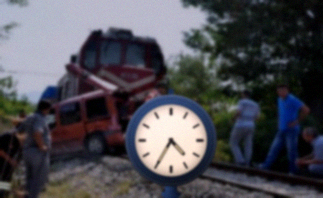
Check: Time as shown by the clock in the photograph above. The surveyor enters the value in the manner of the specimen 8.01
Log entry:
4.35
